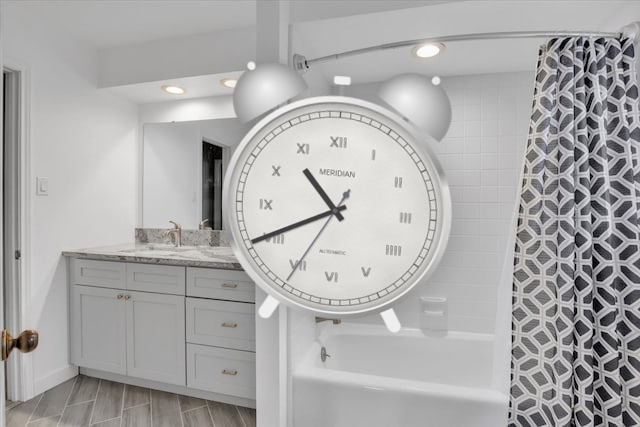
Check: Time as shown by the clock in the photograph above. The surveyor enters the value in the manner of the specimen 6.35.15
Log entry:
10.40.35
